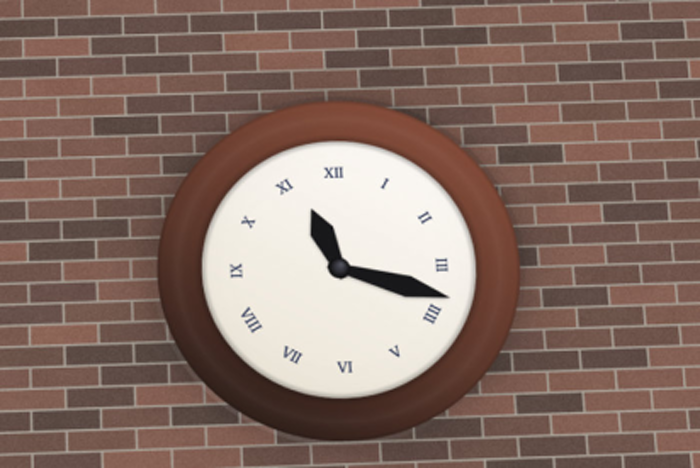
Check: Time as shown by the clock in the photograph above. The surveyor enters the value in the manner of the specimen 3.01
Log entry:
11.18
